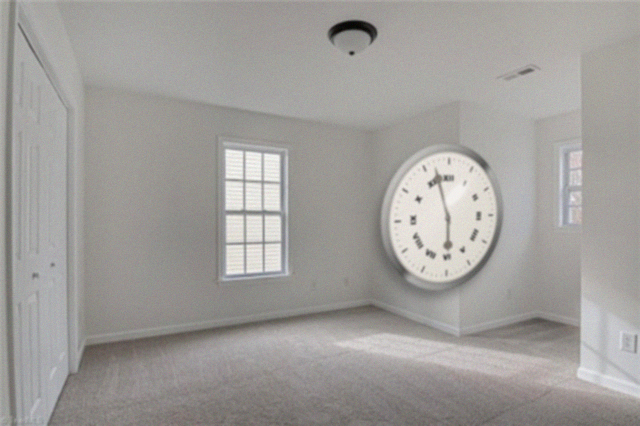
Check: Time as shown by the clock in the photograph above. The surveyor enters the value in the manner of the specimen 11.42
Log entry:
5.57
